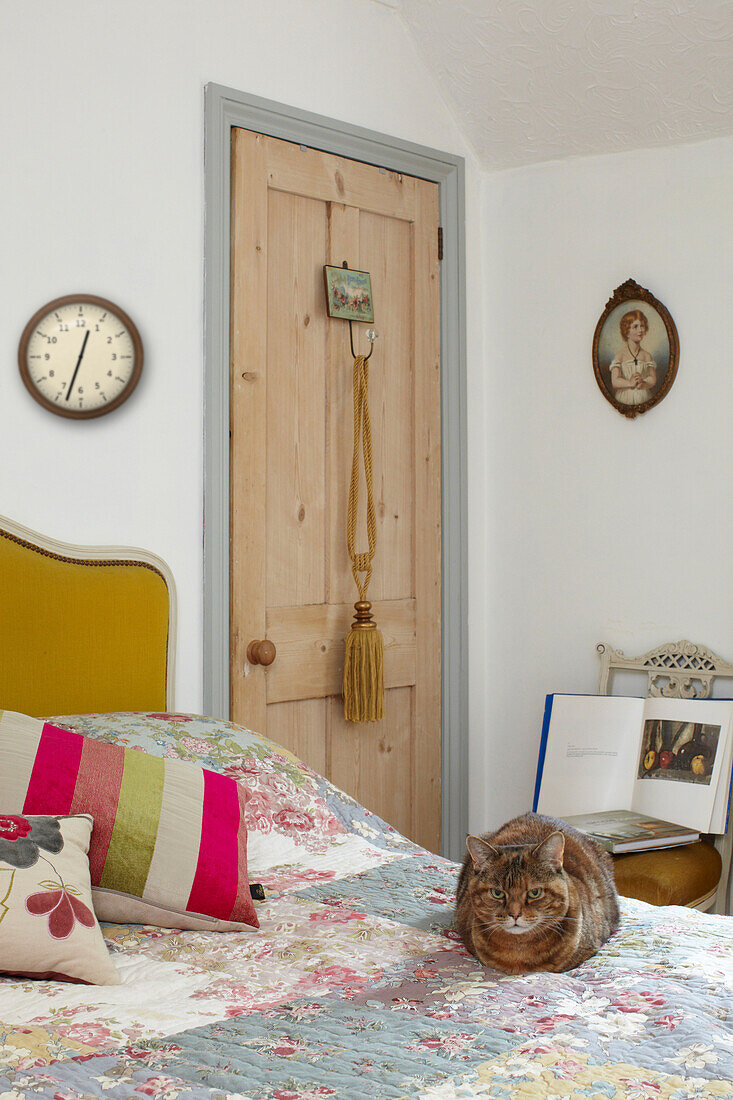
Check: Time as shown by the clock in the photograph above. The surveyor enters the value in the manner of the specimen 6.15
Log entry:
12.33
